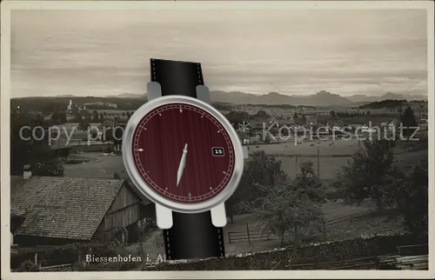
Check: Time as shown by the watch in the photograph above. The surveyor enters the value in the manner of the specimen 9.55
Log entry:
6.33
